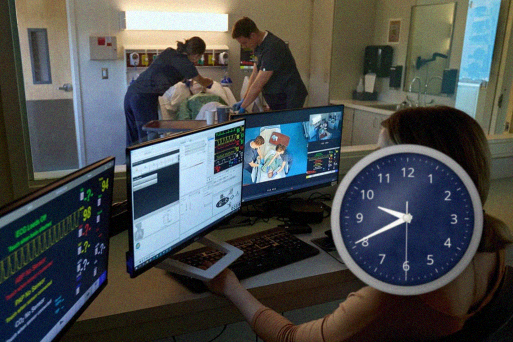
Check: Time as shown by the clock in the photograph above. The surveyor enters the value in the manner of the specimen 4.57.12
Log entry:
9.40.30
